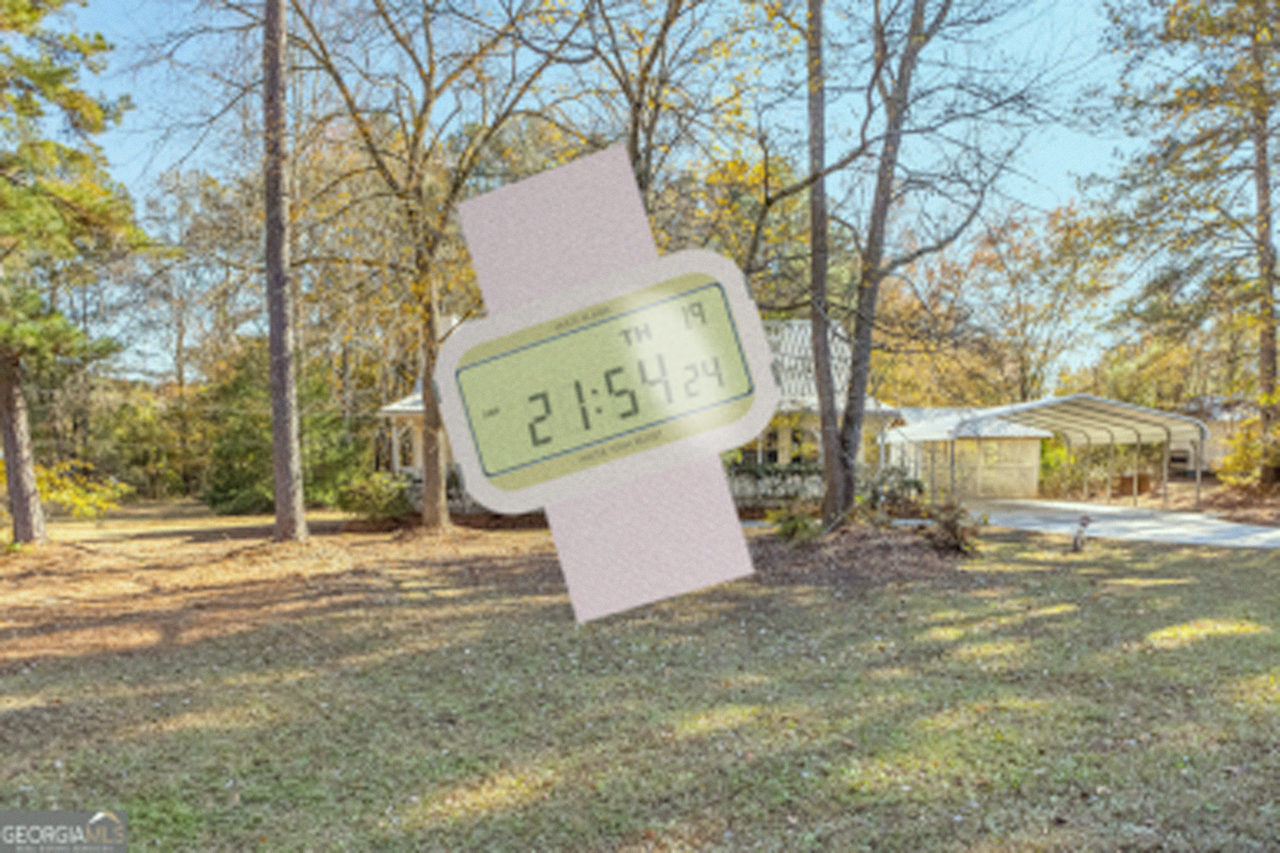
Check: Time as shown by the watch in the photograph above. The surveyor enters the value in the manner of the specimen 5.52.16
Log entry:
21.54.24
